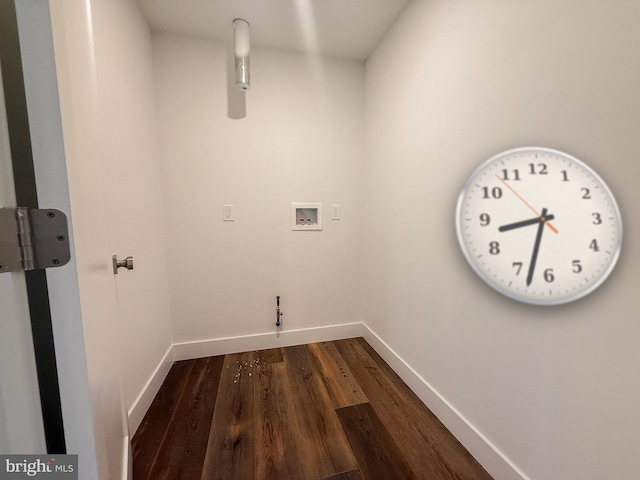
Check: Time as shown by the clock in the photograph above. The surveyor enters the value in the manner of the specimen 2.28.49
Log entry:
8.32.53
